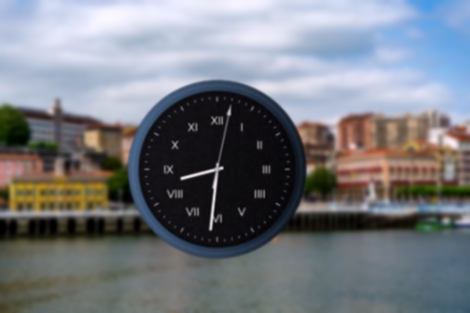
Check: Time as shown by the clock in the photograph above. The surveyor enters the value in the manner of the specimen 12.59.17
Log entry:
8.31.02
